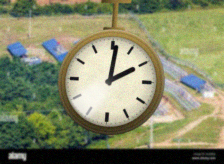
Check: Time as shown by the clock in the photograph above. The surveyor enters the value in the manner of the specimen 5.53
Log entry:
2.01
